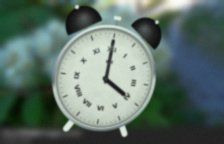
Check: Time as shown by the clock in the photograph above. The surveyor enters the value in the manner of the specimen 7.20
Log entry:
4.00
